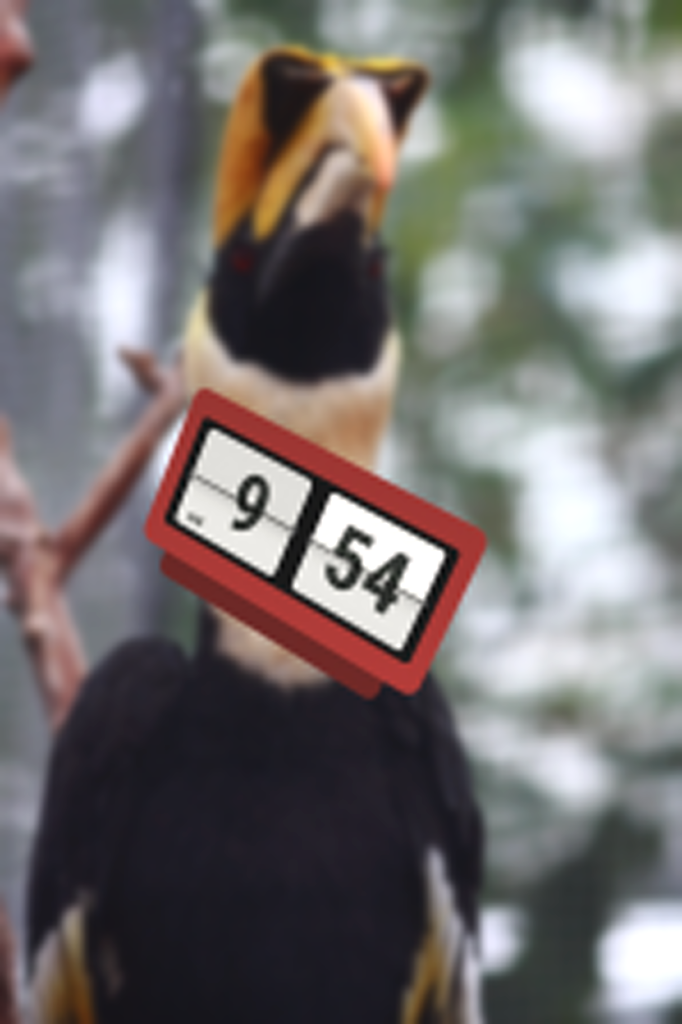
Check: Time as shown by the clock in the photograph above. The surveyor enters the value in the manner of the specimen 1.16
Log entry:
9.54
